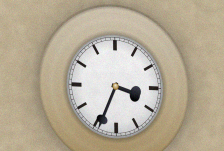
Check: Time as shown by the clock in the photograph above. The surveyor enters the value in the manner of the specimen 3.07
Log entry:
3.34
